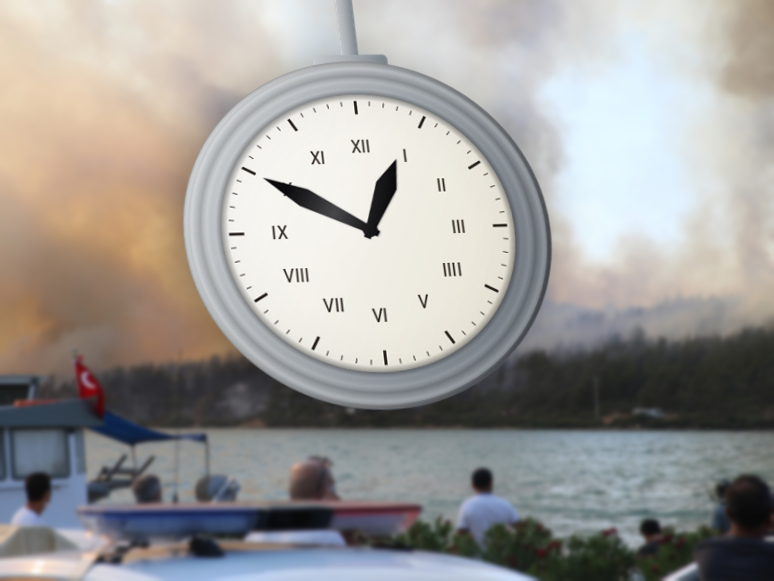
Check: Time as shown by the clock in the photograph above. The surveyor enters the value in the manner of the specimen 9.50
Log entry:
12.50
